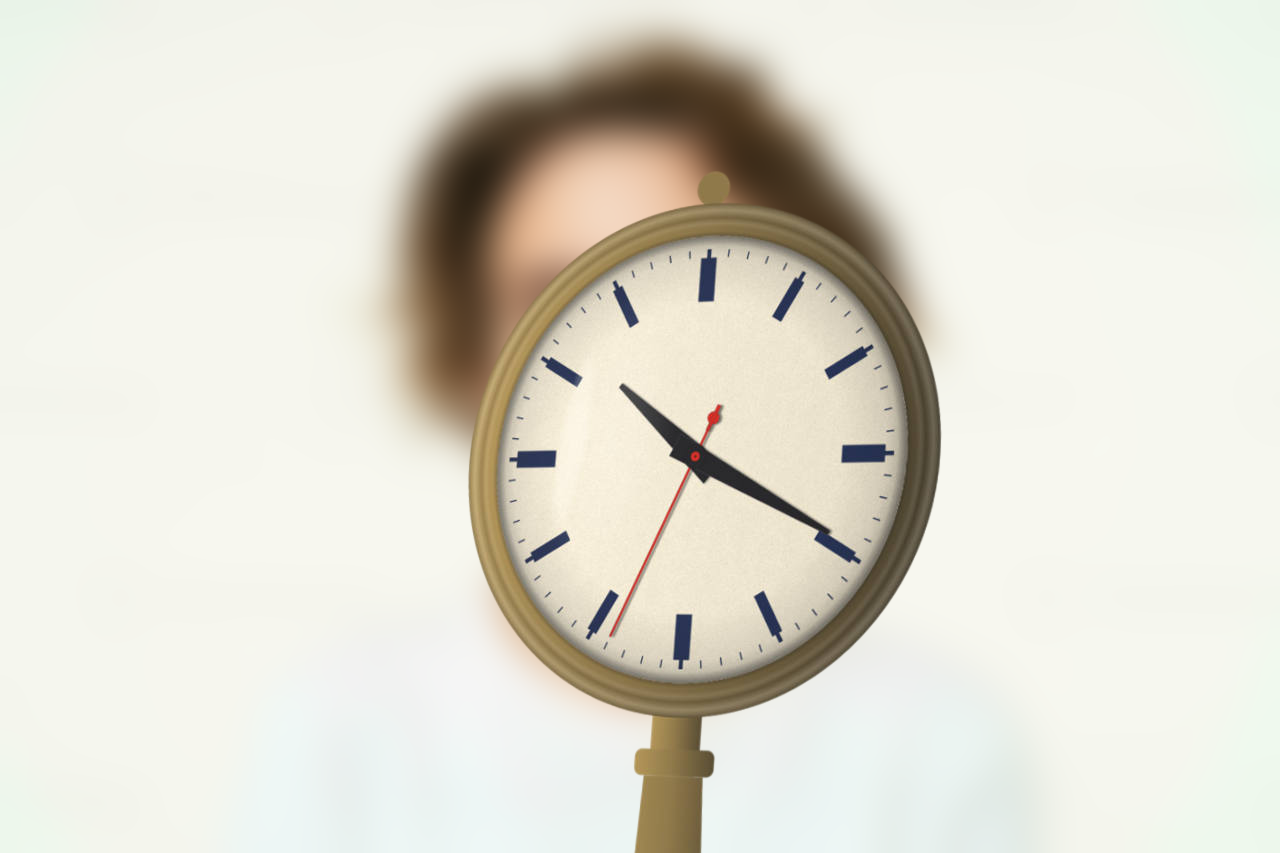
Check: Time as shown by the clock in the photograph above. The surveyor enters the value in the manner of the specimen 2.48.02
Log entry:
10.19.34
